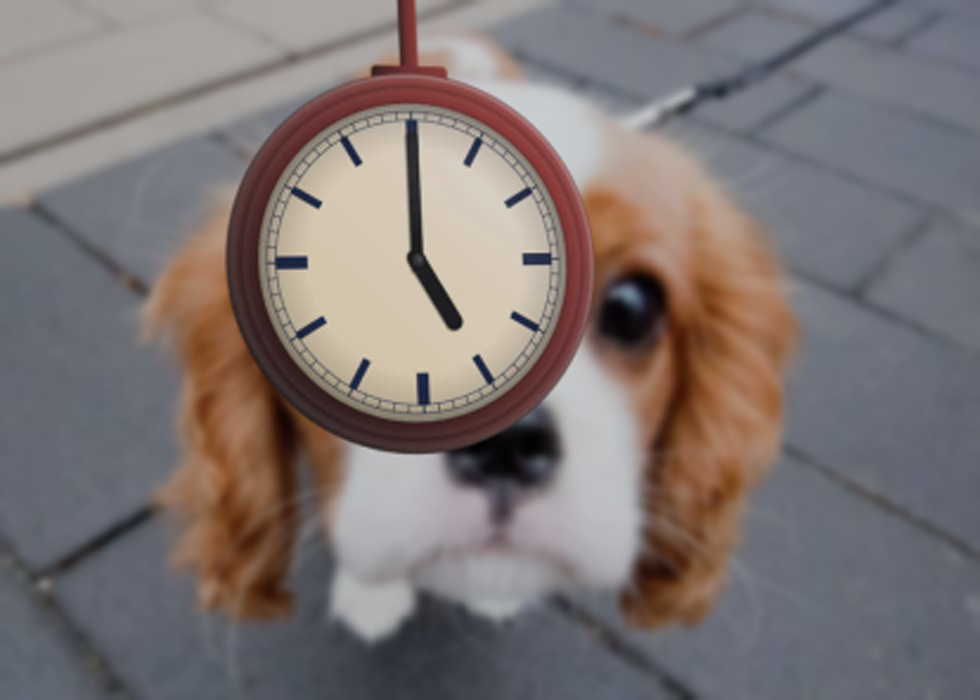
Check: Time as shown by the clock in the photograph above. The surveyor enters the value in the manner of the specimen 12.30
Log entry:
5.00
